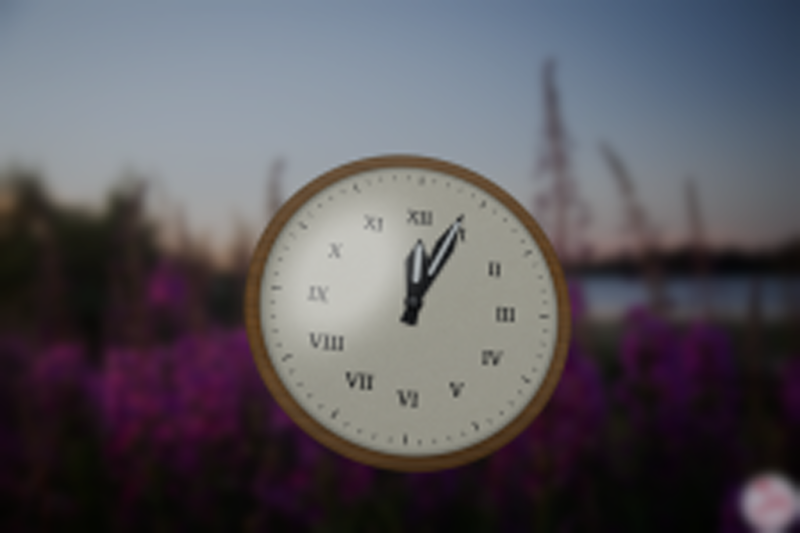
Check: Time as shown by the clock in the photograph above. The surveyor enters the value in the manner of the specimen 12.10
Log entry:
12.04
